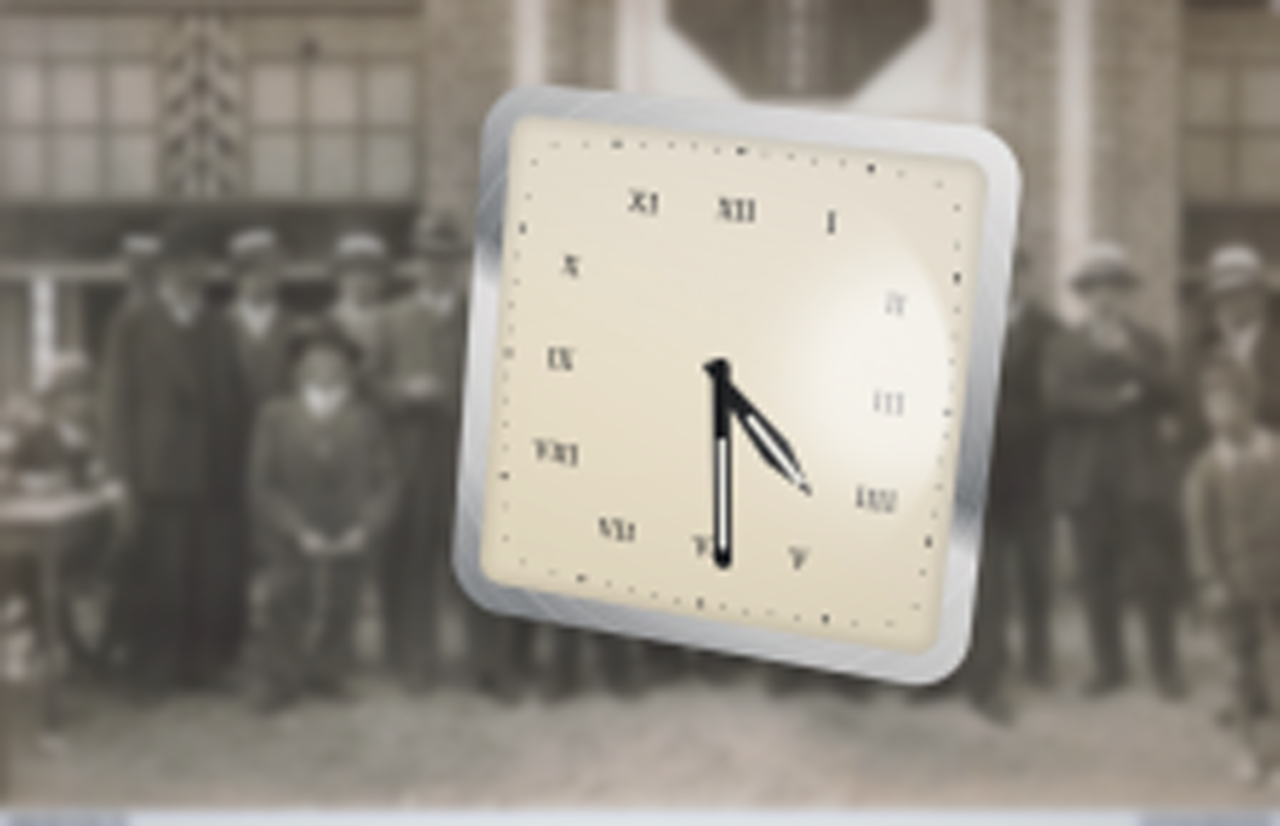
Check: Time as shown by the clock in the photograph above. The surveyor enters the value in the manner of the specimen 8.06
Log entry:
4.29
